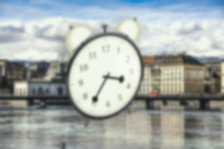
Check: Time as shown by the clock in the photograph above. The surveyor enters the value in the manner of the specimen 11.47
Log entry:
3.36
